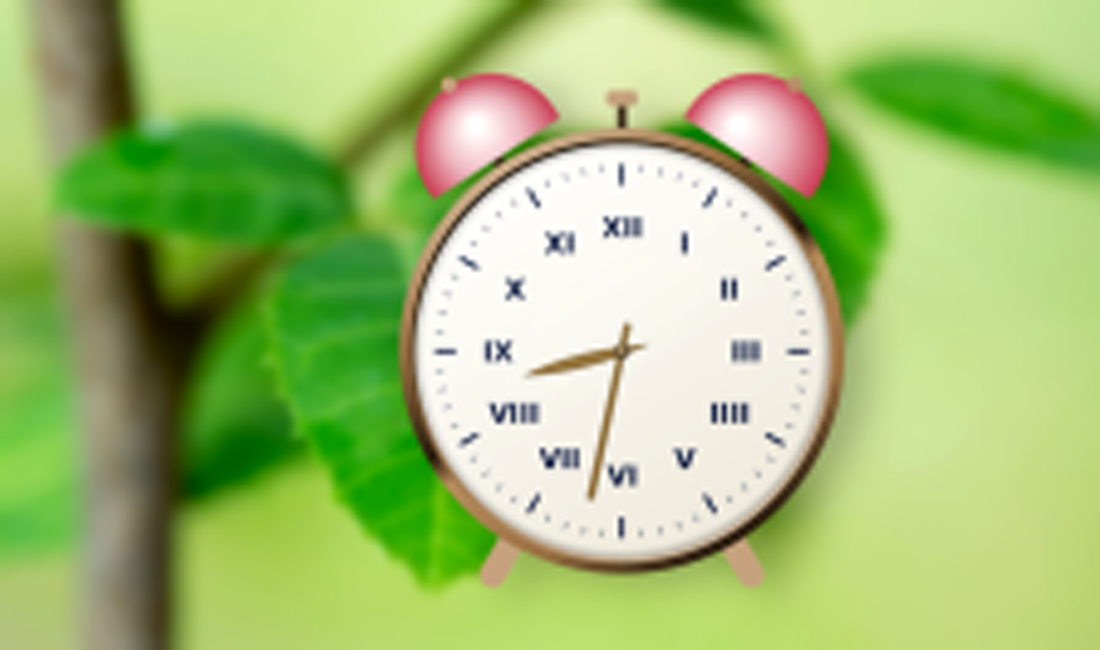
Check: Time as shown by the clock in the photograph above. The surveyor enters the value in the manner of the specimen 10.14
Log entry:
8.32
